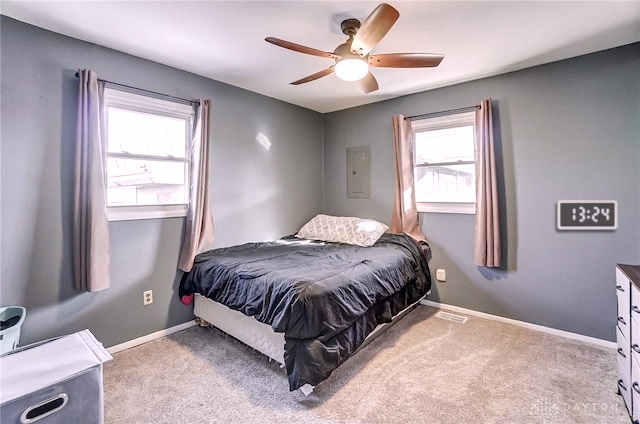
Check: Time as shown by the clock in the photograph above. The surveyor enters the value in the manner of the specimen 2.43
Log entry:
13.24
